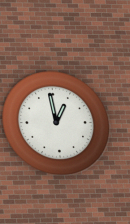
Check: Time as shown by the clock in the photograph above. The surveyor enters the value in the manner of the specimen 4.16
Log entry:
12.59
